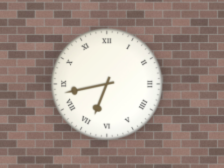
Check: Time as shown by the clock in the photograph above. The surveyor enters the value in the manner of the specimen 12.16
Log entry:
6.43
